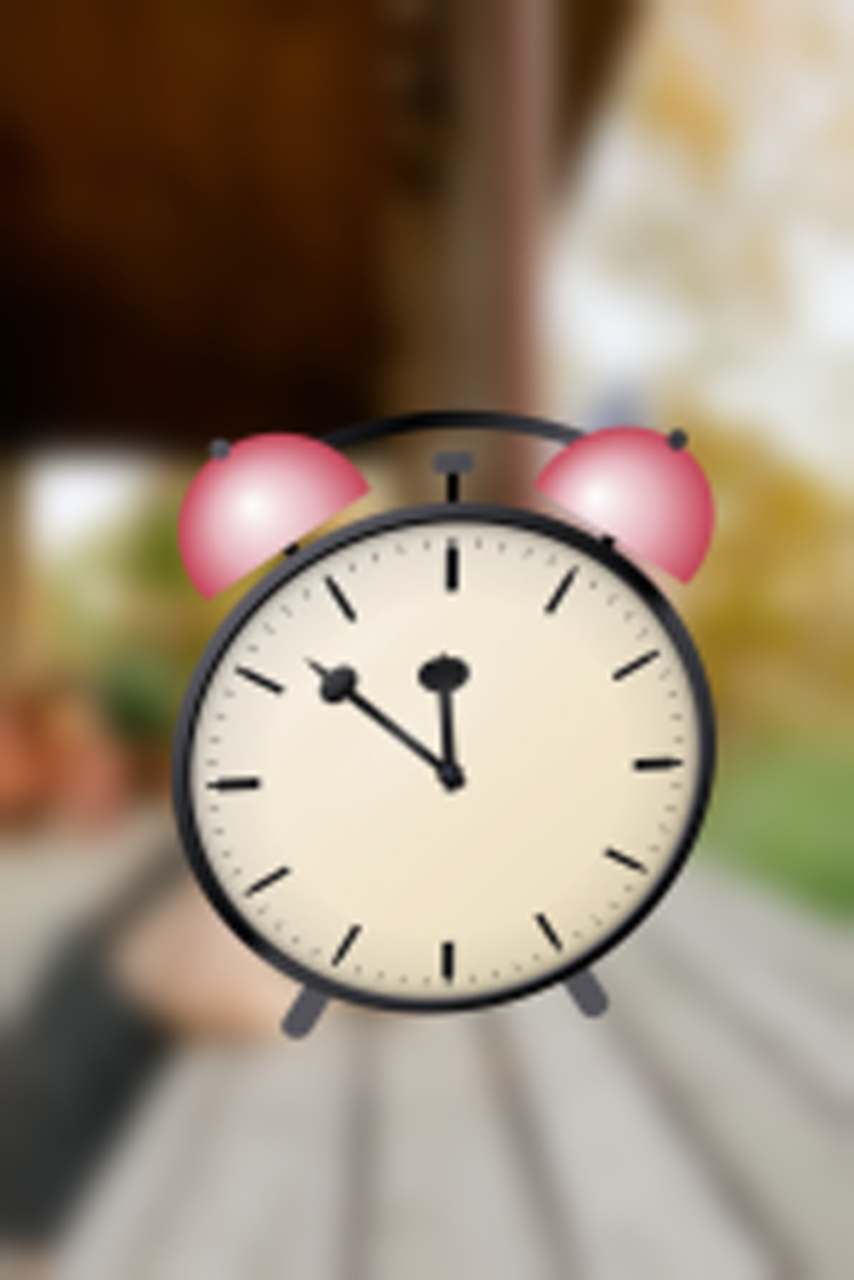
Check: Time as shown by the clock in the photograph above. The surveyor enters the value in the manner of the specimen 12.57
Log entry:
11.52
